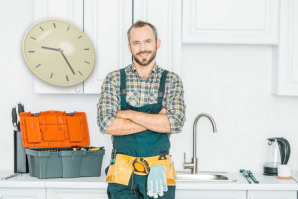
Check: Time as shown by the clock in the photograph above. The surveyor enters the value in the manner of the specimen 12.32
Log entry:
9.27
